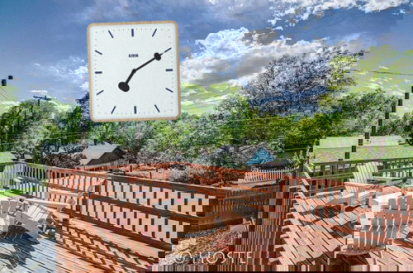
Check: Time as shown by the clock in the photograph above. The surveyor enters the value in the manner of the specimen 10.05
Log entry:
7.10
